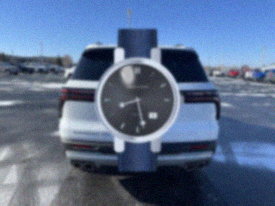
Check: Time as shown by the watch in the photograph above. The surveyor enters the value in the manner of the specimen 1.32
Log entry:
8.28
